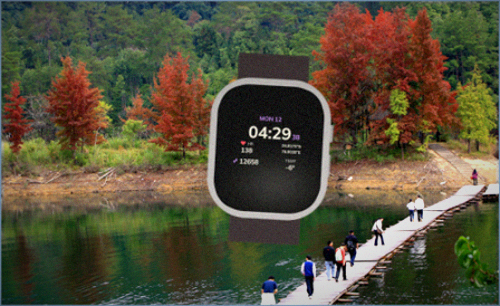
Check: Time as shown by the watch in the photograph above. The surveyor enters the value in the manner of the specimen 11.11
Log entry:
4.29
